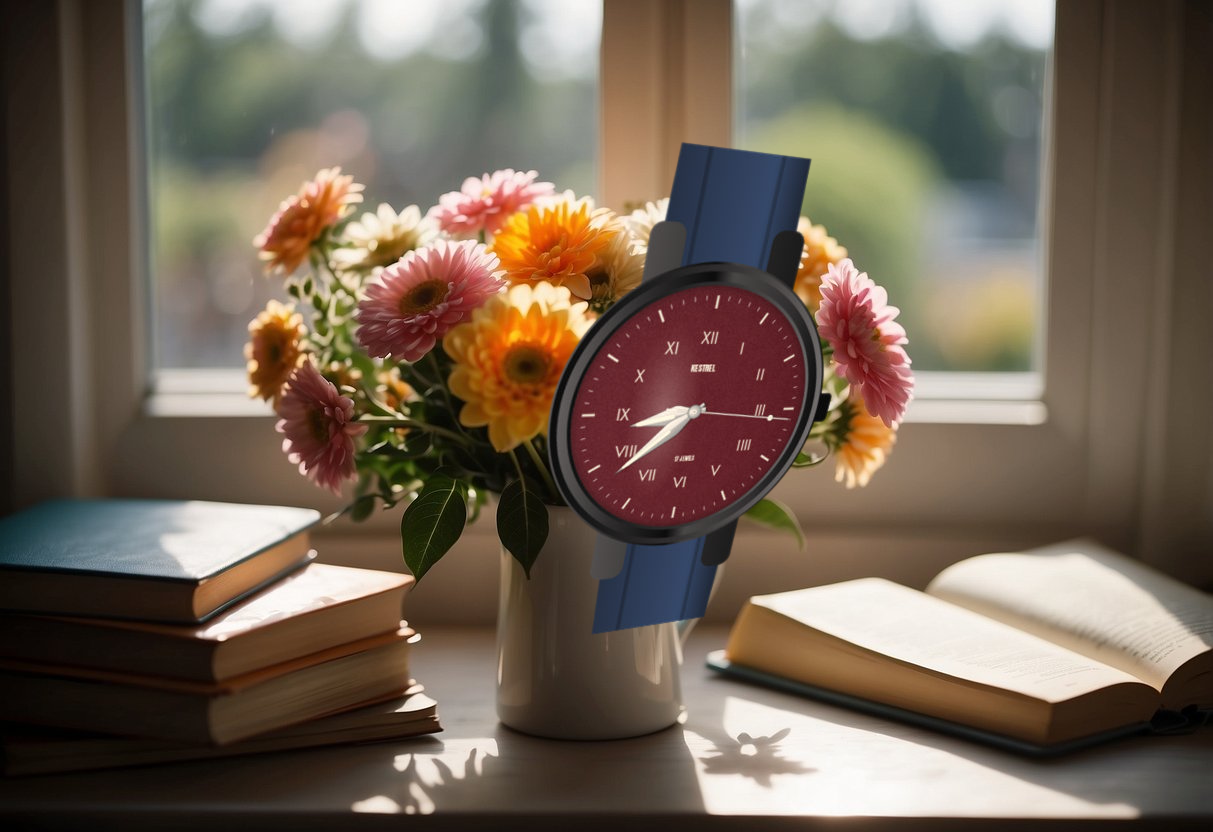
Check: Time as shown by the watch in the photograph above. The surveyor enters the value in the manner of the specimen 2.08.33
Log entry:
8.38.16
